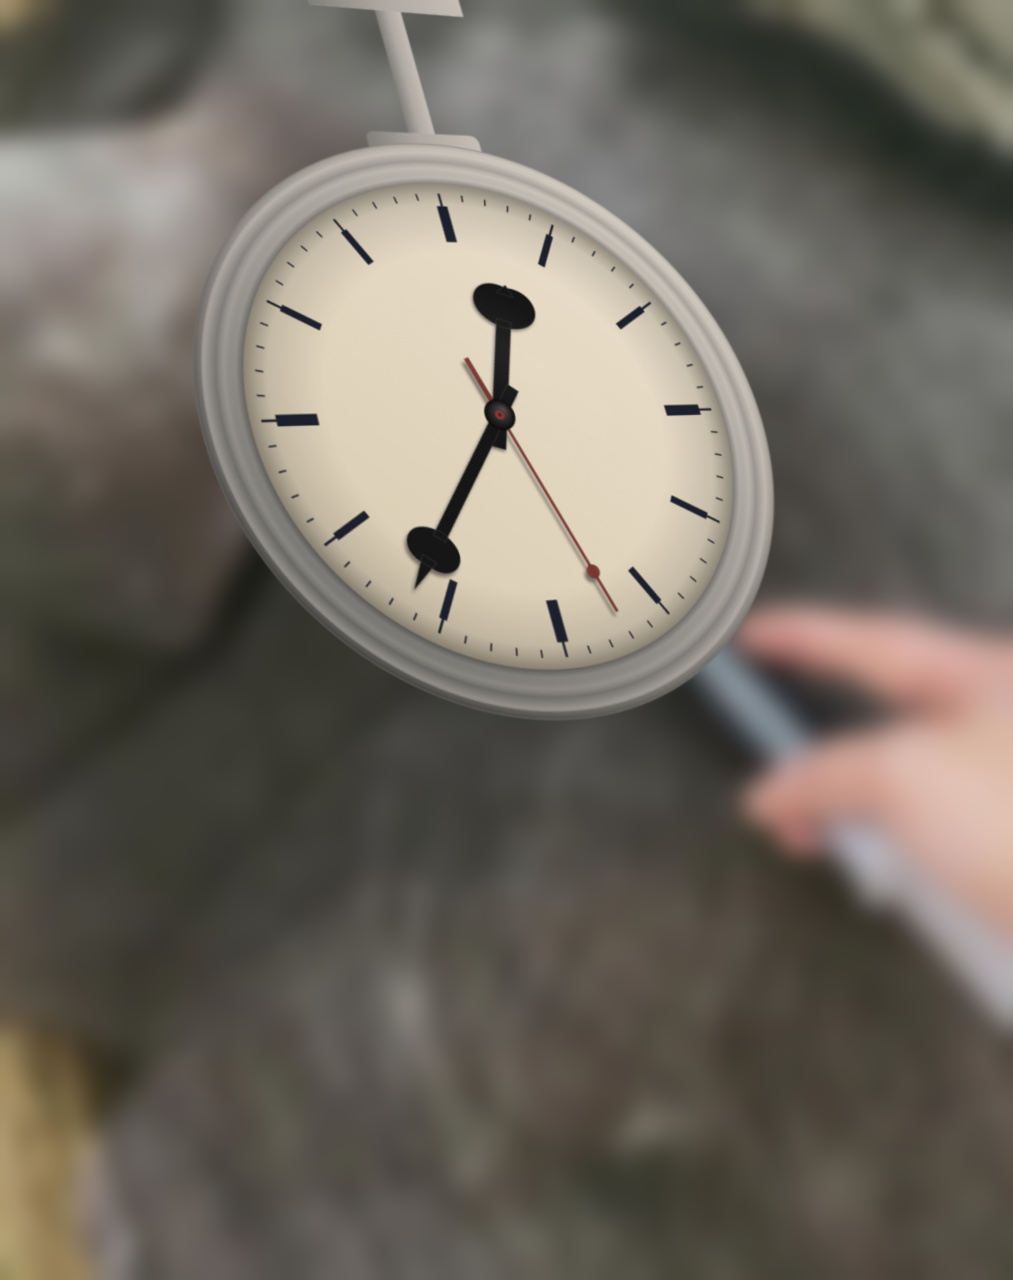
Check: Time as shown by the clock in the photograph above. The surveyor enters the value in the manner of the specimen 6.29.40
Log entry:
12.36.27
